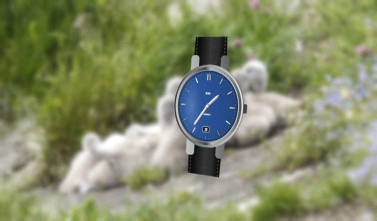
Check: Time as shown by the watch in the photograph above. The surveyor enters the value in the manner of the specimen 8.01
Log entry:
1.36
